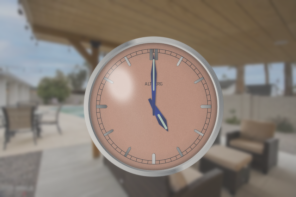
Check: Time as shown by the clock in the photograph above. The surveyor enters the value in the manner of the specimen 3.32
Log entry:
5.00
